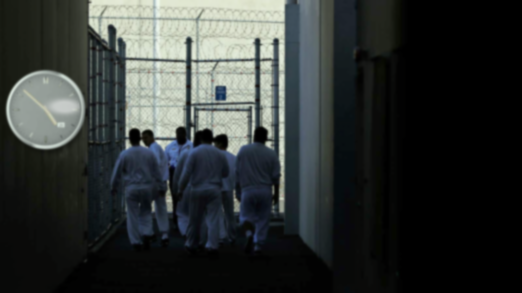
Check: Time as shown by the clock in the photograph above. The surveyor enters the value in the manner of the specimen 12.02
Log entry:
4.52
